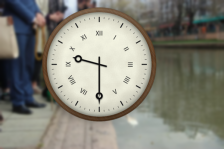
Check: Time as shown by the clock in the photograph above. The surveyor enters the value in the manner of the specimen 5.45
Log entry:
9.30
